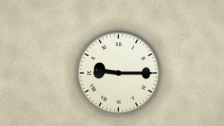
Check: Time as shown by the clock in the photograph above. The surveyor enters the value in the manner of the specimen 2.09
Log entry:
9.15
